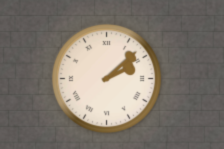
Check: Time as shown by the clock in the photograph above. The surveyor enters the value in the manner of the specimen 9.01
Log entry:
2.08
